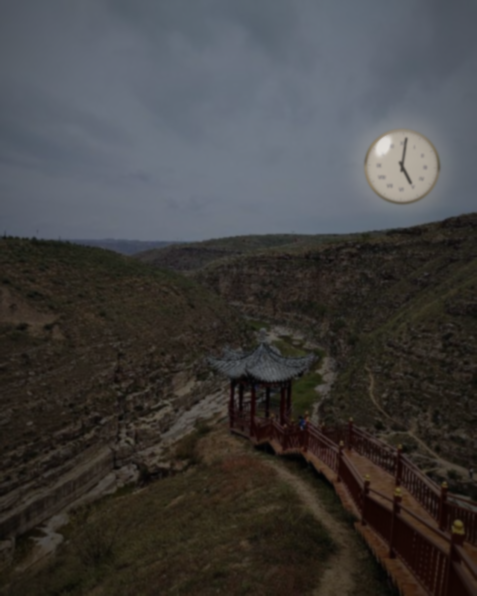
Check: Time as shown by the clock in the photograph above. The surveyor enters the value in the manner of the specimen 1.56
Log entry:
5.01
